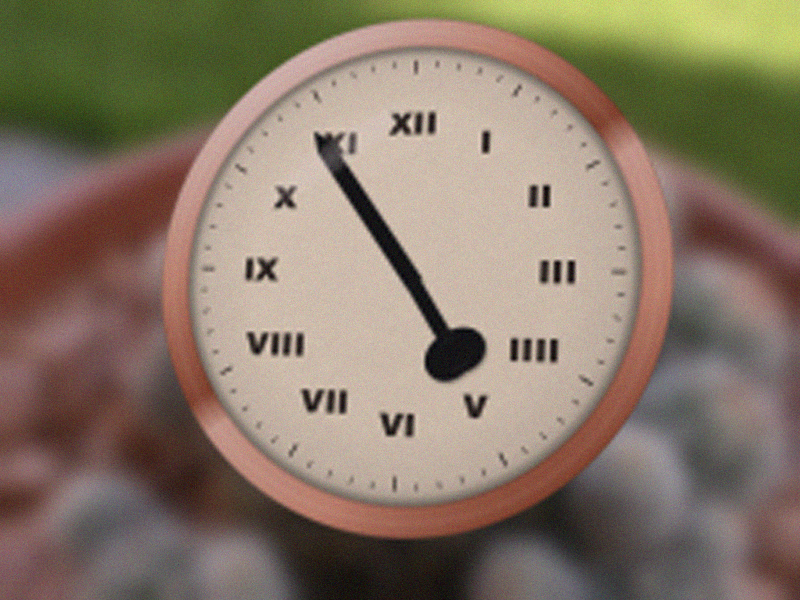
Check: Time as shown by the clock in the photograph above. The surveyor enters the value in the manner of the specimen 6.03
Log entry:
4.54
